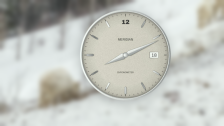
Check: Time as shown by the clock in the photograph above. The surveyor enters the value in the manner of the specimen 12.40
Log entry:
8.11
